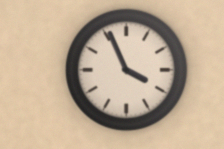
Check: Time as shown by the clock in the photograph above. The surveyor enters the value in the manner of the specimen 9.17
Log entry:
3.56
